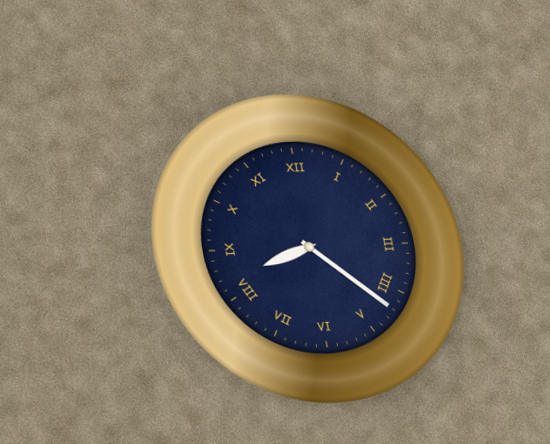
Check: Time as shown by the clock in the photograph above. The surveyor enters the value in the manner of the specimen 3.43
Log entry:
8.22
